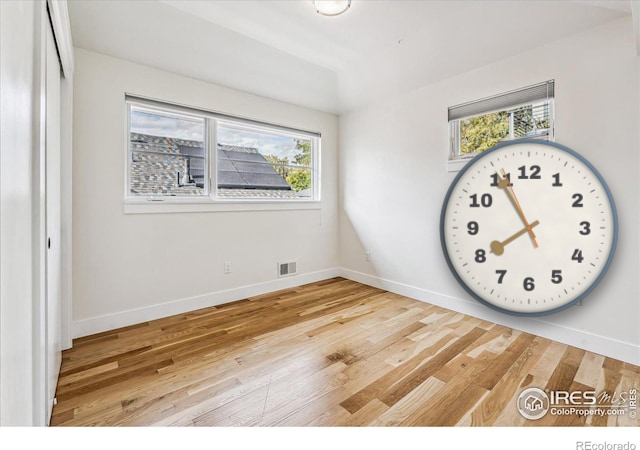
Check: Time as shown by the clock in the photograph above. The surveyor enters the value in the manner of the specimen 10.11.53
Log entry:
7.54.56
